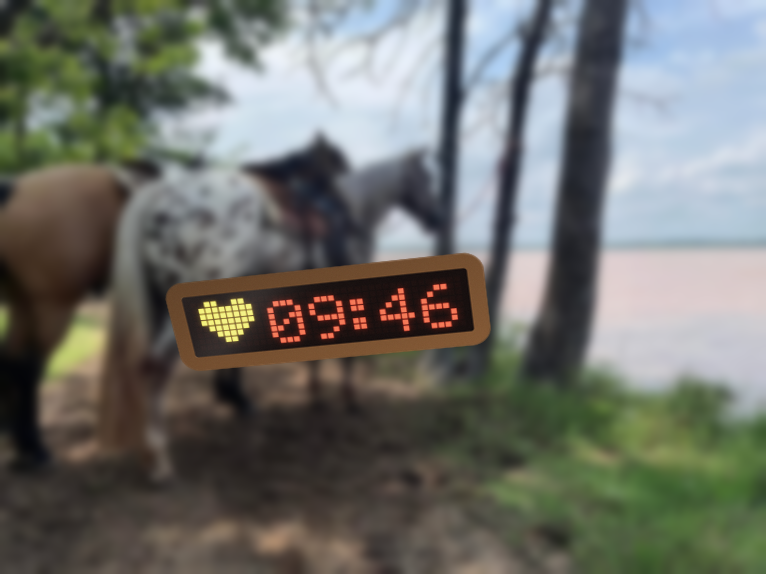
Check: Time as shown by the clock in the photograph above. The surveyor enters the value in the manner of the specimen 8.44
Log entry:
9.46
